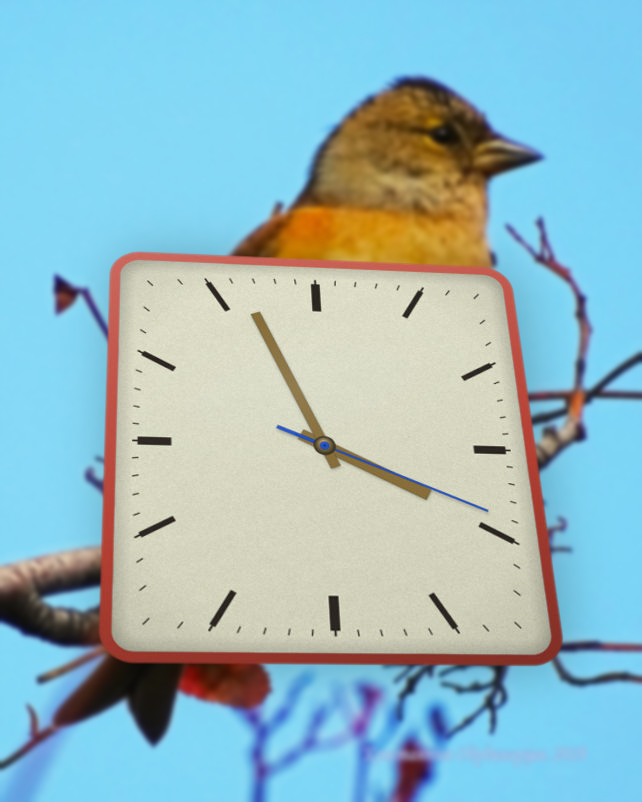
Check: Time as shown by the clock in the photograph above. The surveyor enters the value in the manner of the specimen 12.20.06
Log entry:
3.56.19
